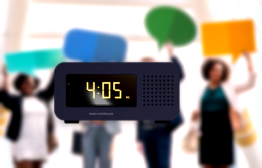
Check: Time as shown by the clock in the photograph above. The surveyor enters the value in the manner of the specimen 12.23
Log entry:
4.05
